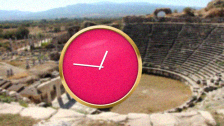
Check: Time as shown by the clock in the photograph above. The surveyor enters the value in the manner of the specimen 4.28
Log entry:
12.46
